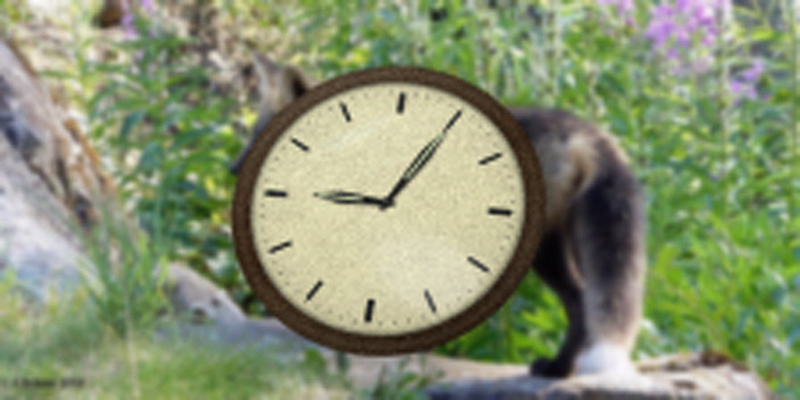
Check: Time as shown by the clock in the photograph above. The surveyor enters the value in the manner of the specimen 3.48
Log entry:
9.05
